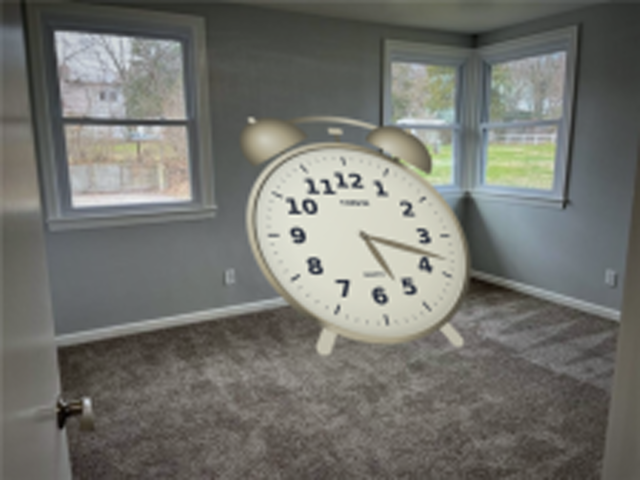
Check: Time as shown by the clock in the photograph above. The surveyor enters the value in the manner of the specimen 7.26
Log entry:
5.18
